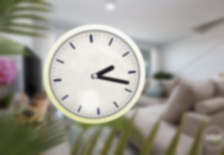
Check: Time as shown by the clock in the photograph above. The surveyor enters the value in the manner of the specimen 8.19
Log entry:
2.18
